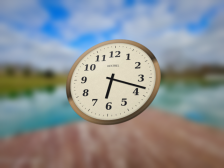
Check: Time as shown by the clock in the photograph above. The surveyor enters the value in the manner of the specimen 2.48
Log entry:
6.18
